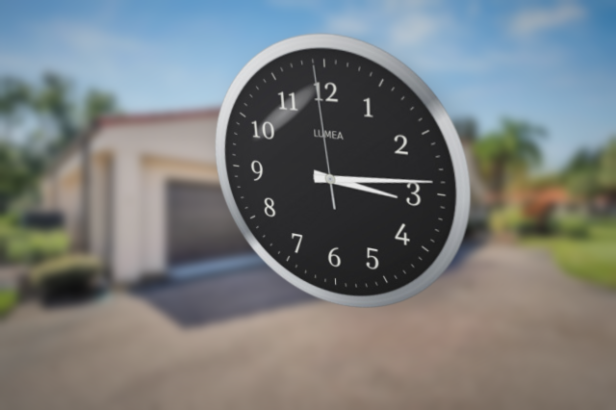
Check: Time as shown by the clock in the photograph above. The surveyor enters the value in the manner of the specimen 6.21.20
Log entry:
3.13.59
